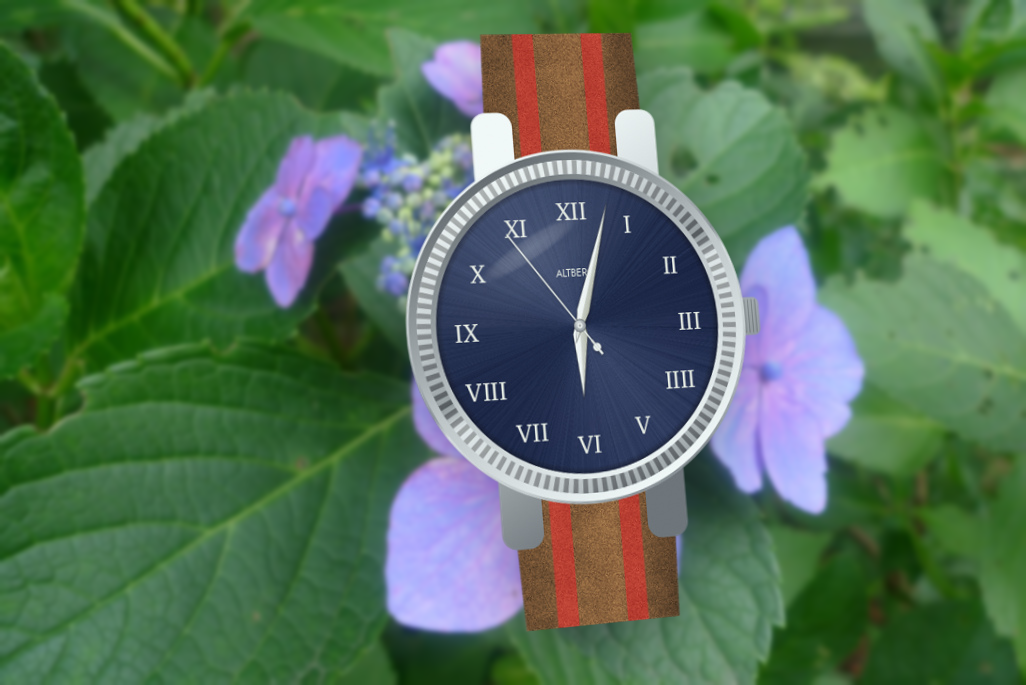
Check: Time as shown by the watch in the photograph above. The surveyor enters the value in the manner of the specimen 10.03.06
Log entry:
6.02.54
